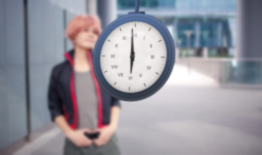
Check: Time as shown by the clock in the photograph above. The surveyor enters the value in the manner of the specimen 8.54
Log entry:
5.59
